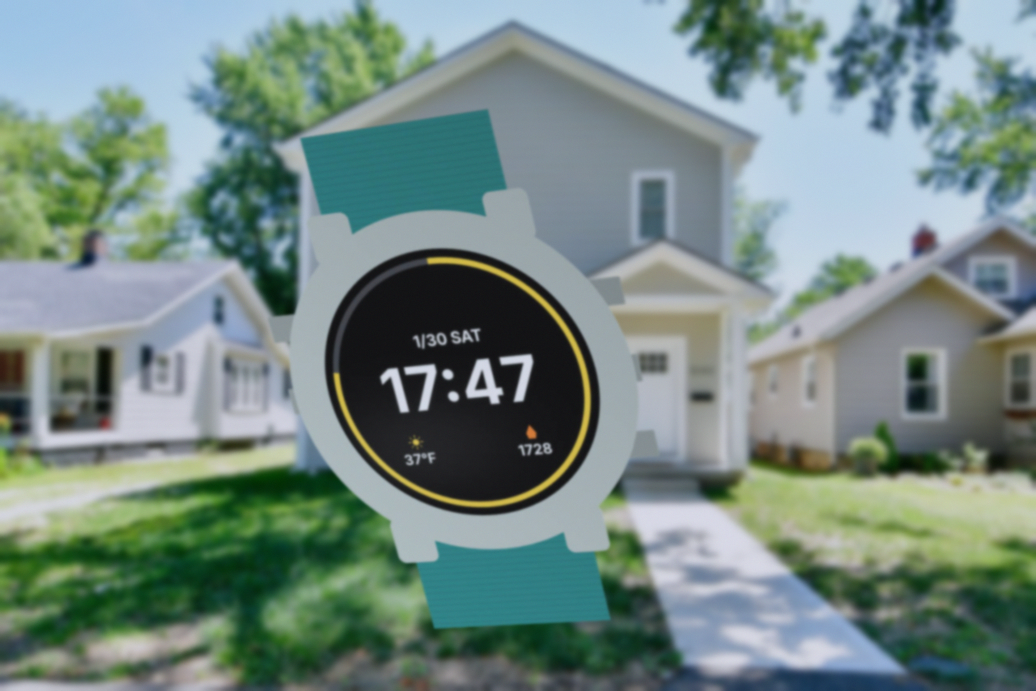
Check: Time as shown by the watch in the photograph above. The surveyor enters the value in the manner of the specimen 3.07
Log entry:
17.47
